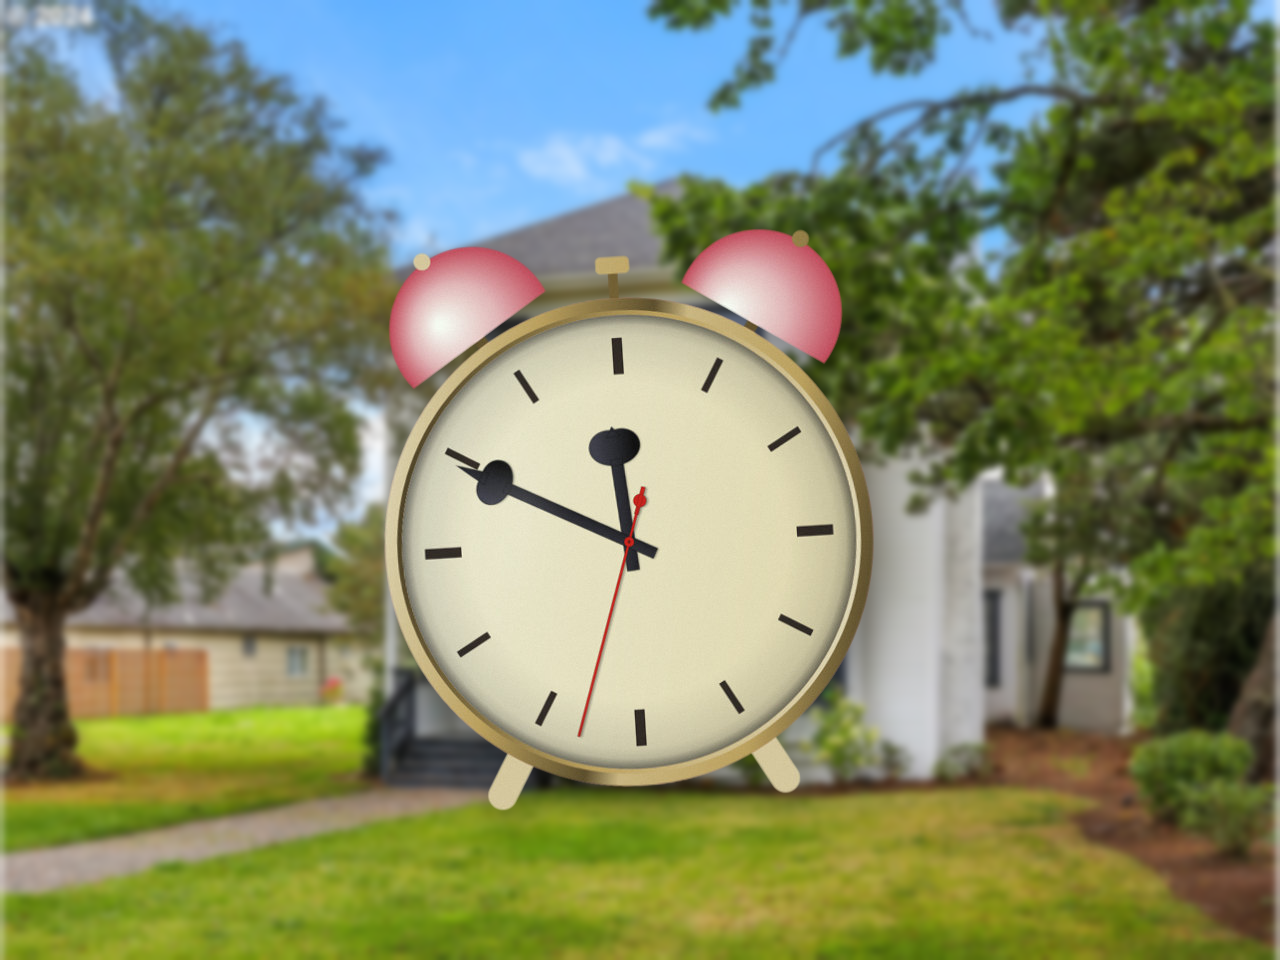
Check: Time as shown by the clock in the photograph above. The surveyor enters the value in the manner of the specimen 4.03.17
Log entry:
11.49.33
